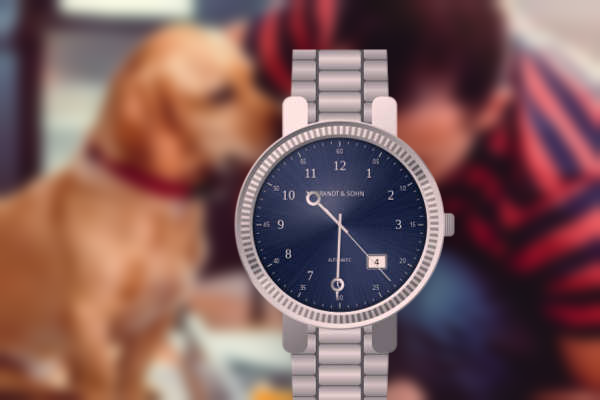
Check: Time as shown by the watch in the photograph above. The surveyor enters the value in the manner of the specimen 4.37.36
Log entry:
10.30.23
